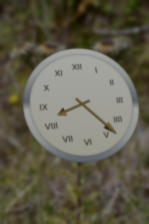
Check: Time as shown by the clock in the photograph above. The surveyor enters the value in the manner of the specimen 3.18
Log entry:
8.23
